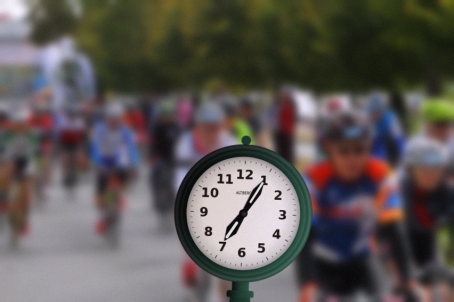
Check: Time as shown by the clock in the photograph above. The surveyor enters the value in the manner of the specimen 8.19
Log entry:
7.05
